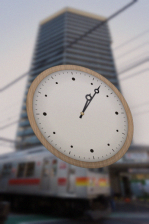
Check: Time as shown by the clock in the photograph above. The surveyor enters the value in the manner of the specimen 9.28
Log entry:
1.07
